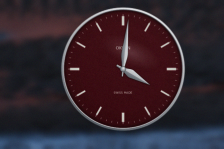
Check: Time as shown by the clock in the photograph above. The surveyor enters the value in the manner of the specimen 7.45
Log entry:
4.01
